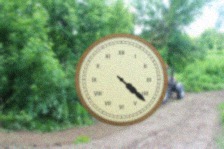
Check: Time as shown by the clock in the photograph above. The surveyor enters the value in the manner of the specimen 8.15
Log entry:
4.22
